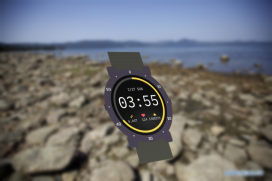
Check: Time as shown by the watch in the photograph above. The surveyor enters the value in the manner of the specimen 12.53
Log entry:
3.55
